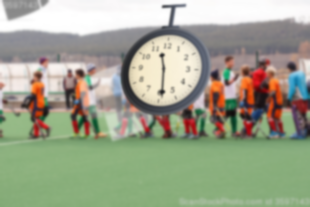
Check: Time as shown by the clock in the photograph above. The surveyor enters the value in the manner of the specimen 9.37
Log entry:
11.29
